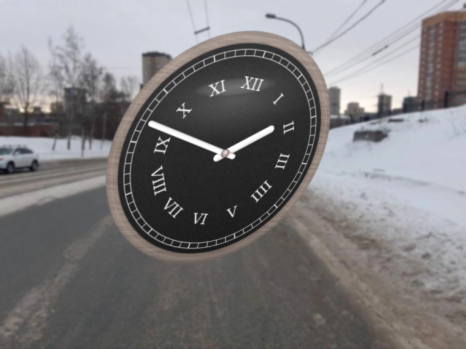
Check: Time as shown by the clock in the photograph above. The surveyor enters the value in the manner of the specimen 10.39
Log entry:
1.47
